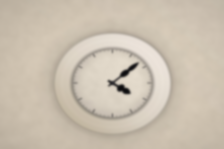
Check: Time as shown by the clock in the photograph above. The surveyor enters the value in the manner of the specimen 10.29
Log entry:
4.08
